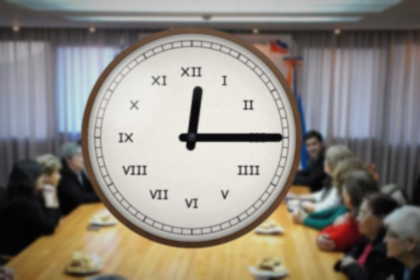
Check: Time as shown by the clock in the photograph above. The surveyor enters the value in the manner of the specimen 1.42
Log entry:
12.15
